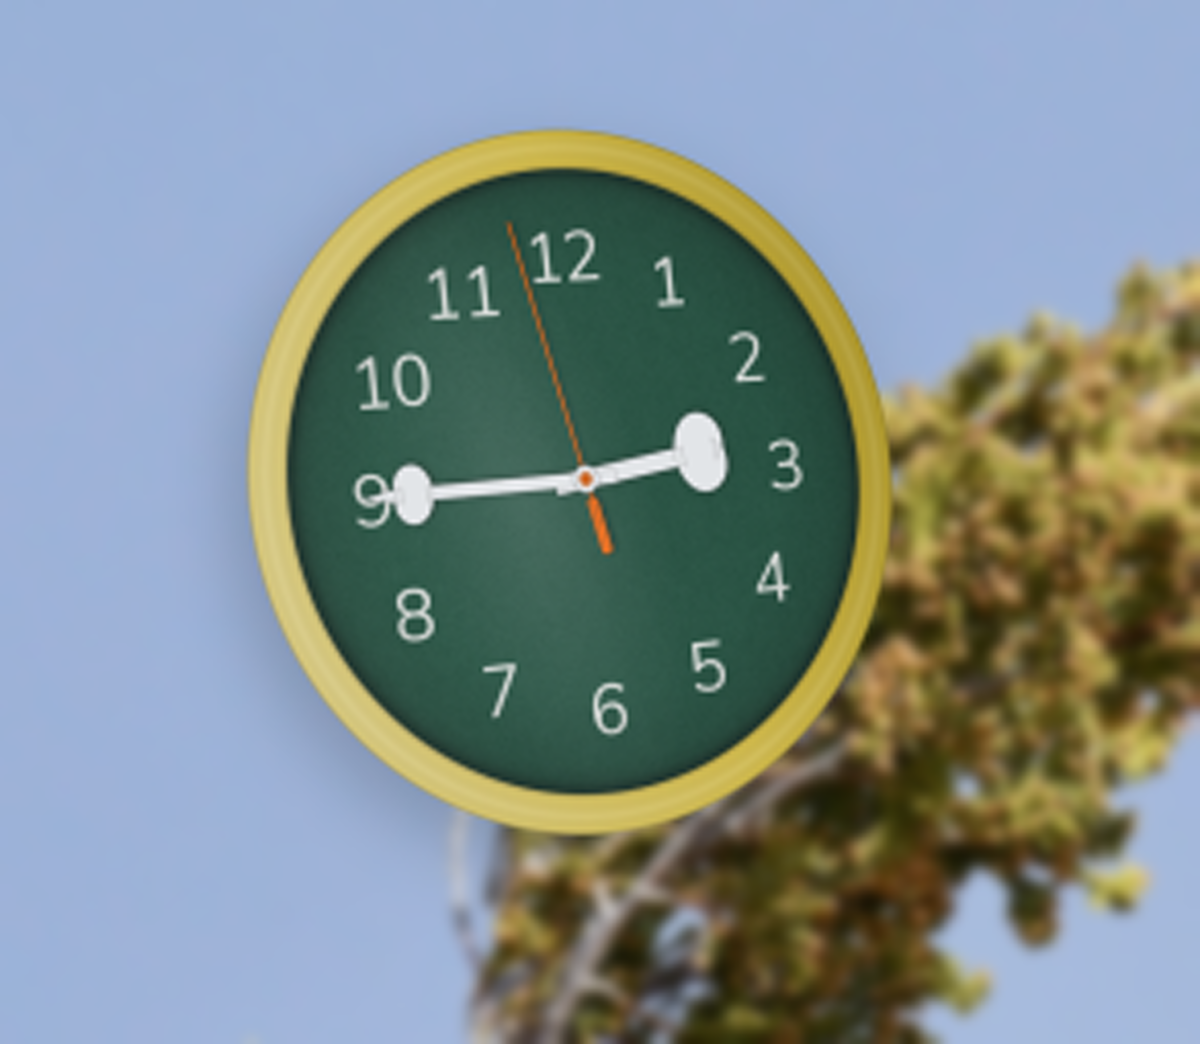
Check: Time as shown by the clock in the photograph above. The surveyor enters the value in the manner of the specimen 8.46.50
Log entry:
2.44.58
